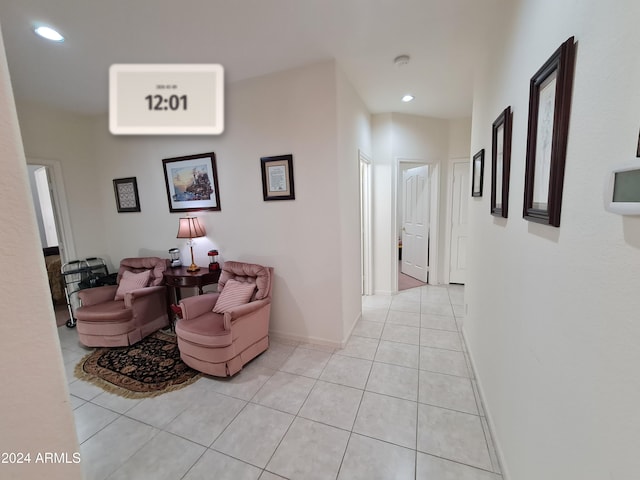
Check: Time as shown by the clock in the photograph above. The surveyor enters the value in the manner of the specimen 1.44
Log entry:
12.01
